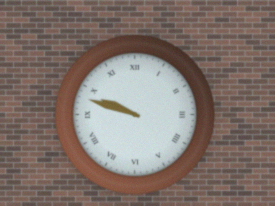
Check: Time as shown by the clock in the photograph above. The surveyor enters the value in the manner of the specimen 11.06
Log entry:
9.48
